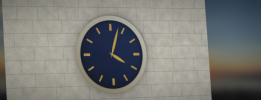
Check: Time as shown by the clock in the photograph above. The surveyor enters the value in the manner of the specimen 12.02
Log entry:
4.03
